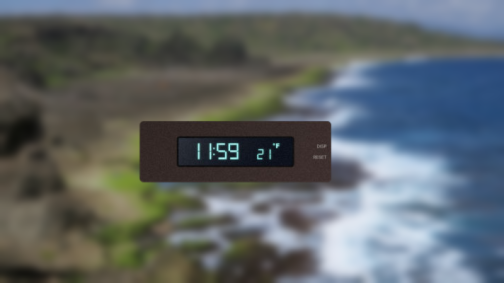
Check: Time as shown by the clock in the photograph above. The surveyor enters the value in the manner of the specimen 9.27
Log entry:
11.59
